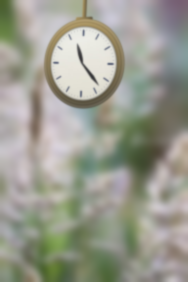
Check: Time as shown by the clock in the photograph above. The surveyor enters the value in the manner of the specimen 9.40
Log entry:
11.23
